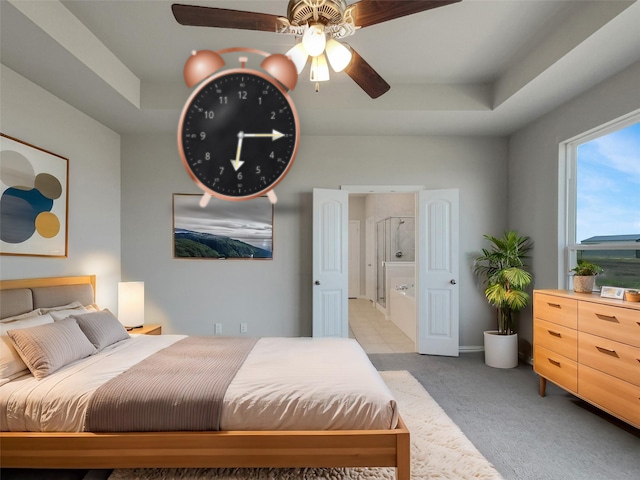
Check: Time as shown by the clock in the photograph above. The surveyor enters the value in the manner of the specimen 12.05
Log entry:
6.15
